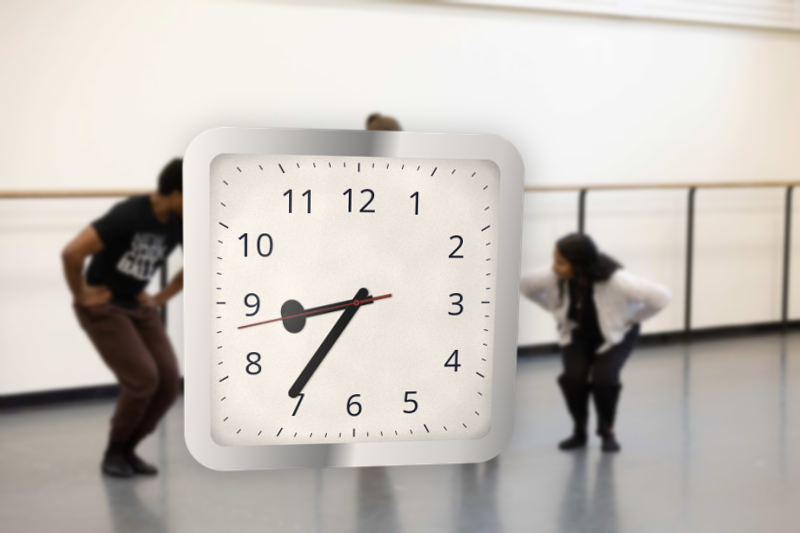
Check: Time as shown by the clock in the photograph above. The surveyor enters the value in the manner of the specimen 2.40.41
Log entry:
8.35.43
